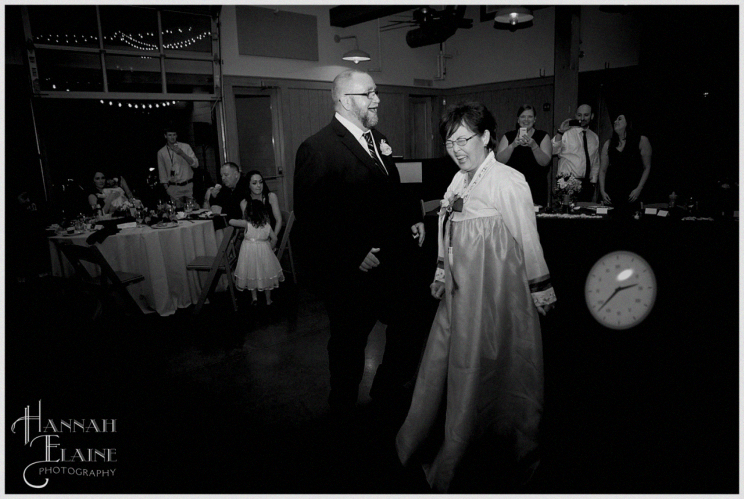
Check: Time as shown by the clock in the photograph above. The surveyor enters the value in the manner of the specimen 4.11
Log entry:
2.38
